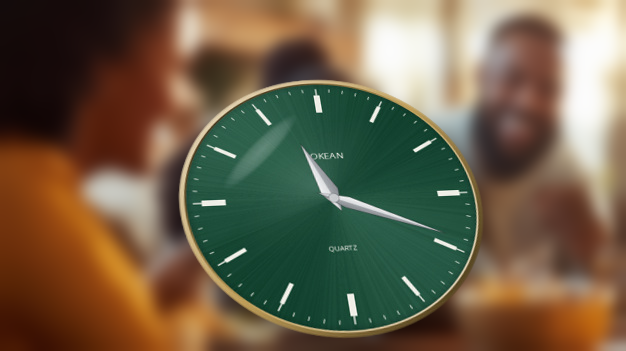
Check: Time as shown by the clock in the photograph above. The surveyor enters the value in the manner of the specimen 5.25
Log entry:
11.19
